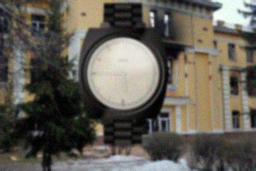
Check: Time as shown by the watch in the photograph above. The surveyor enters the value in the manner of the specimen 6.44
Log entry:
5.45
